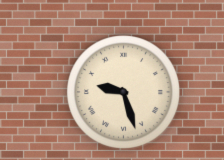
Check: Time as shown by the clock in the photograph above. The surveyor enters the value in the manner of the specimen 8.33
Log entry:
9.27
